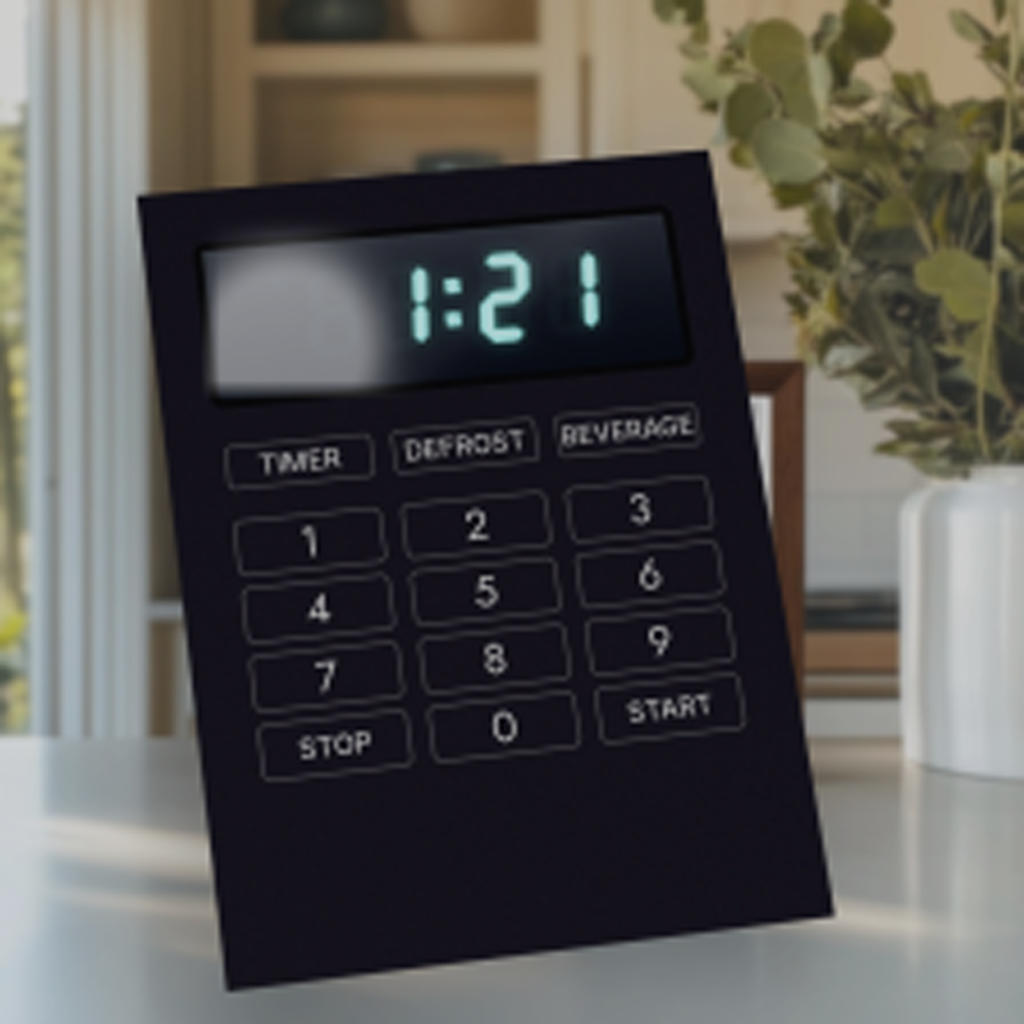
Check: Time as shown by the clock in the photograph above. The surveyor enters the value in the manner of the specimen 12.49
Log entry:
1.21
